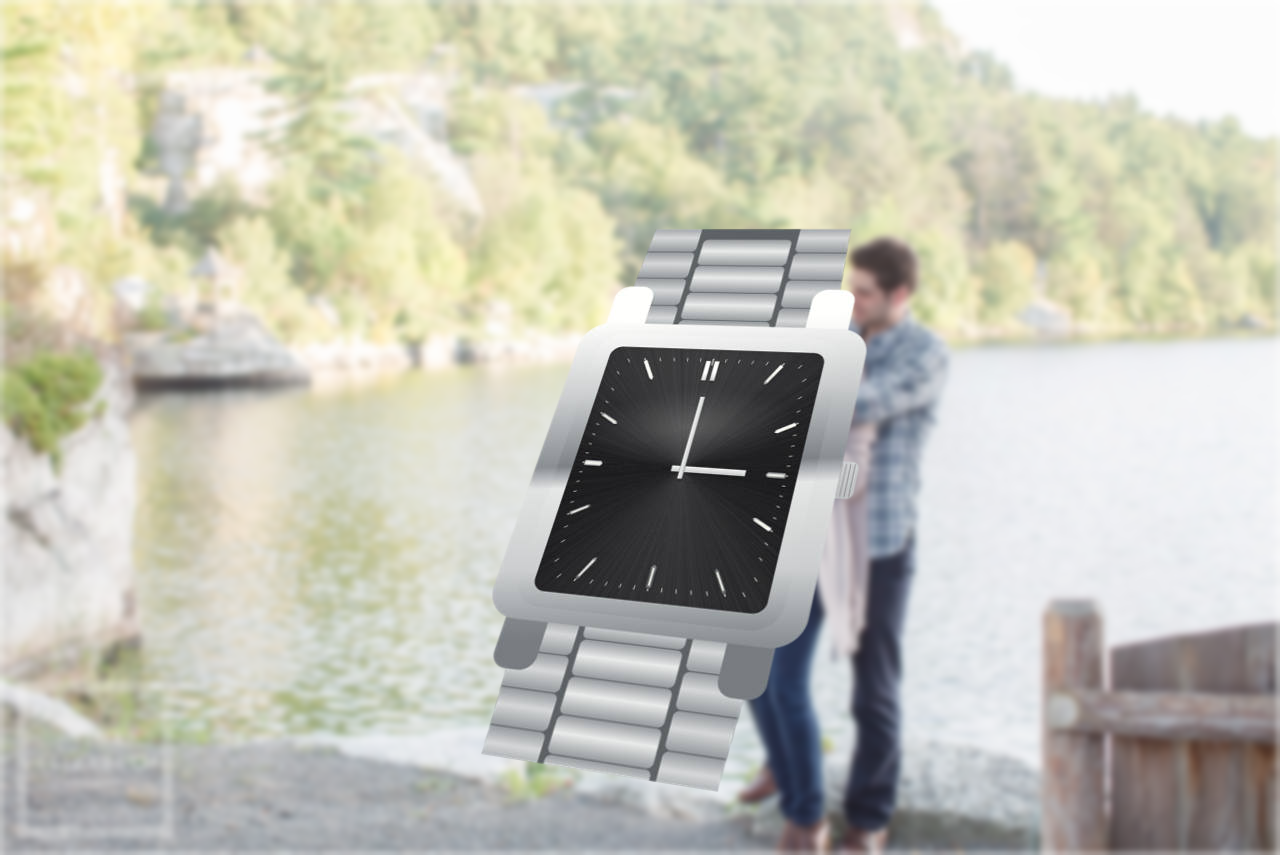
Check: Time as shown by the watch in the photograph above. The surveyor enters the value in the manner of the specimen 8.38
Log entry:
3.00
